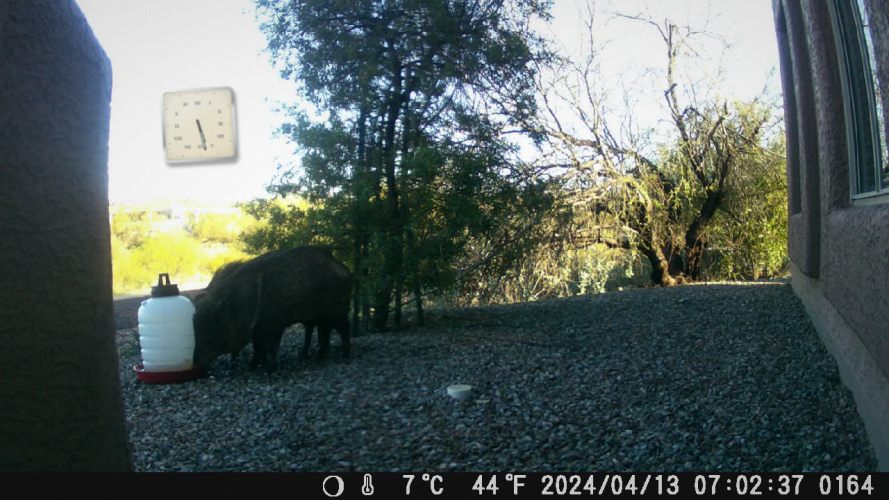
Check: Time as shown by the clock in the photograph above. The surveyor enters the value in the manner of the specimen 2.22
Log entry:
5.28
